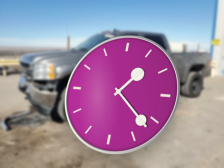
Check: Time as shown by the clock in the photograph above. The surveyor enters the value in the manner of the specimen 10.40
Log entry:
1.22
